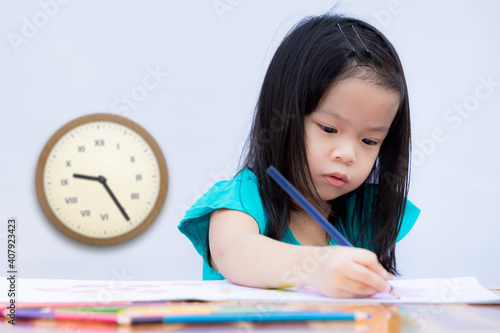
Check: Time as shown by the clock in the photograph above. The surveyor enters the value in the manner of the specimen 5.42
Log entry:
9.25
